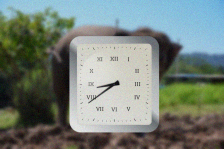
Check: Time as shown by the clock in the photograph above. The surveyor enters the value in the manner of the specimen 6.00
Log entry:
8.39
